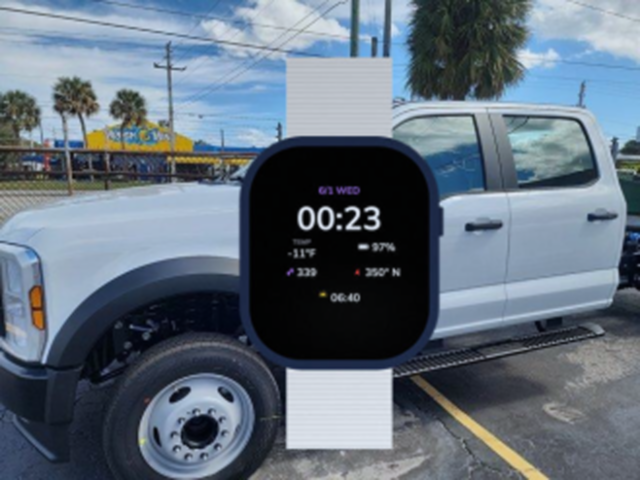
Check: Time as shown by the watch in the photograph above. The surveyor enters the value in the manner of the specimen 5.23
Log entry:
0.23
